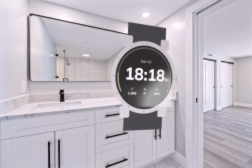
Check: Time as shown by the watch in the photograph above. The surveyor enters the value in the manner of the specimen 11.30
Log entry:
18.18
